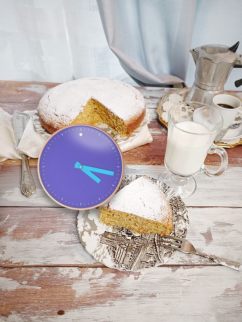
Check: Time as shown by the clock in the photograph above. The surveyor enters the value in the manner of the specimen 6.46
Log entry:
4.17
